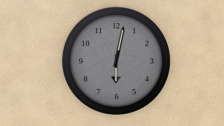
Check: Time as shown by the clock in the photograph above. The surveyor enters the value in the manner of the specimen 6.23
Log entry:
6.02
